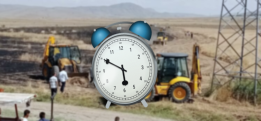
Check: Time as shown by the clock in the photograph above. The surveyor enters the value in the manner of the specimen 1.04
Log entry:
5.50
